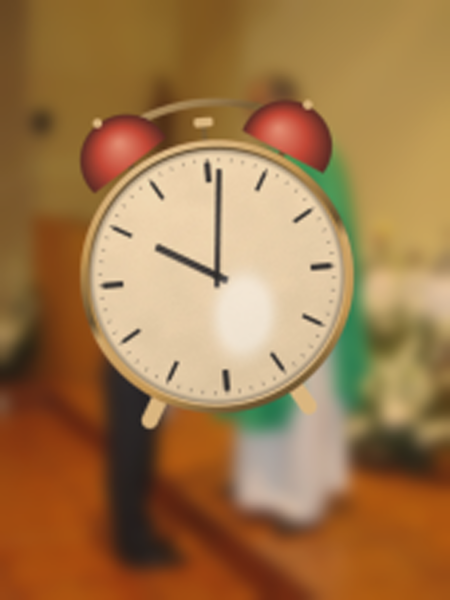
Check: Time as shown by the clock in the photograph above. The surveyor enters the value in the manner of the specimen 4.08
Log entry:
10.01
